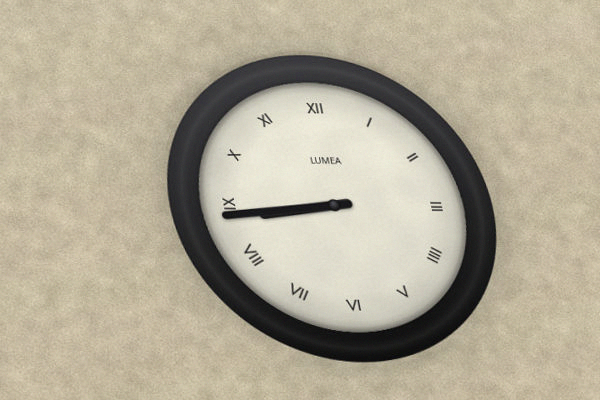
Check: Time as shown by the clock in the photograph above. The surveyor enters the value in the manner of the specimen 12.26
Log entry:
8.44
